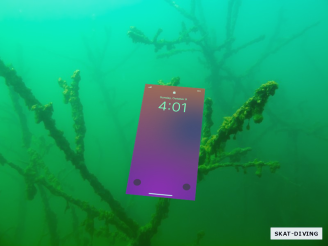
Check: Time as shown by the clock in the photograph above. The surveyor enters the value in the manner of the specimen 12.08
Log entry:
4.01
